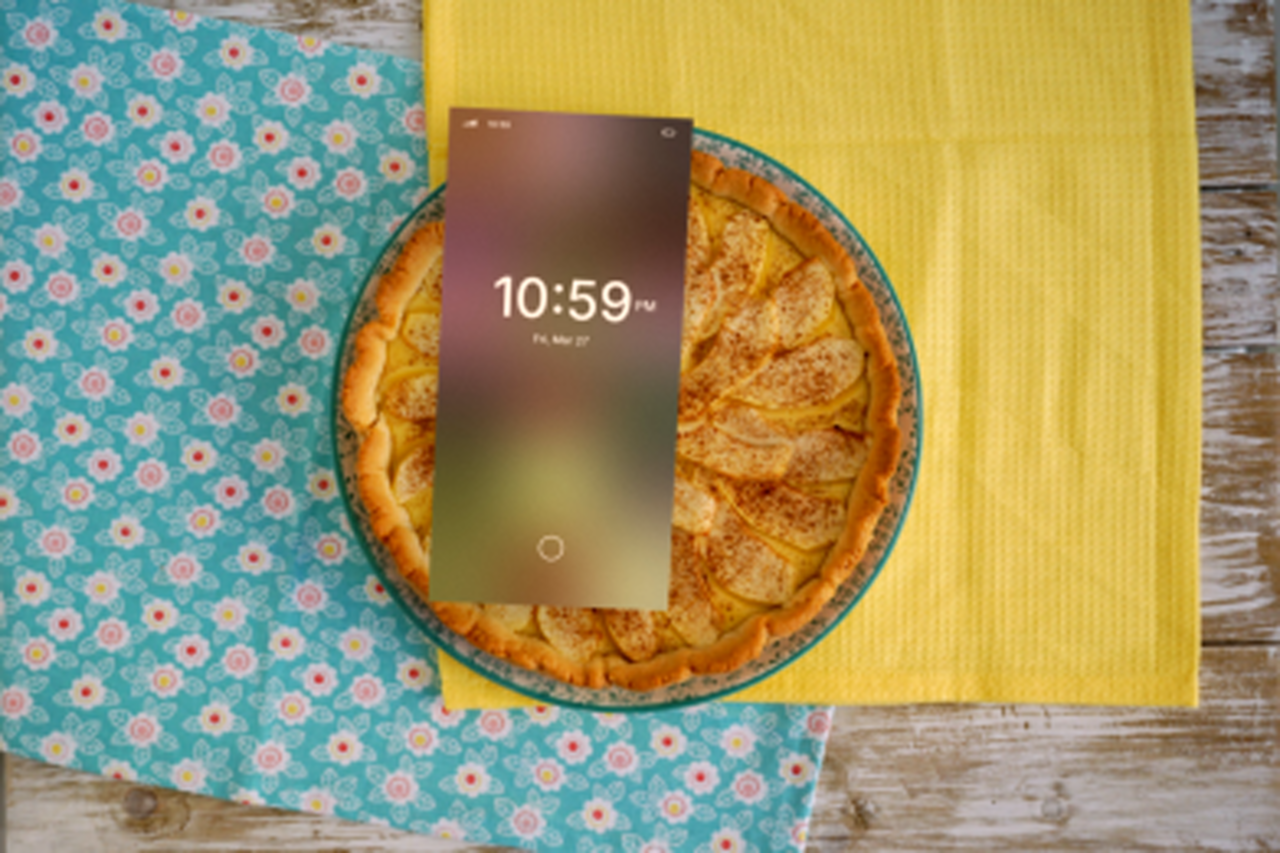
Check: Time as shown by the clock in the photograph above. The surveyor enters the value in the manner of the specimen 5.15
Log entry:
10.59
